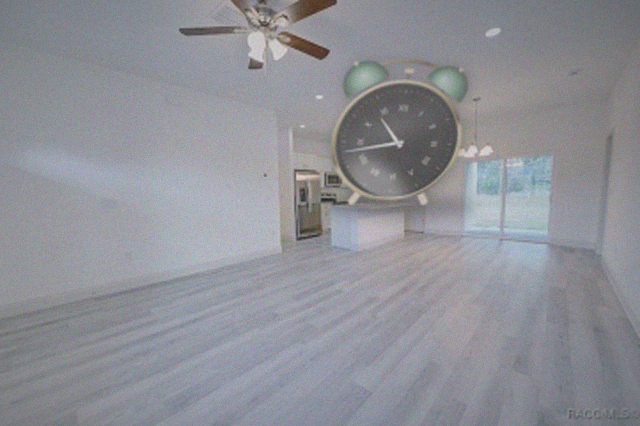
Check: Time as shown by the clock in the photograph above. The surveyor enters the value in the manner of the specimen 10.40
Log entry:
10.43
